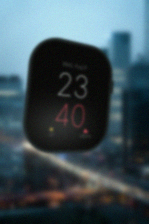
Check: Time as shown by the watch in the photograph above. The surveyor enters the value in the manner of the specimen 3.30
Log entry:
23.40
